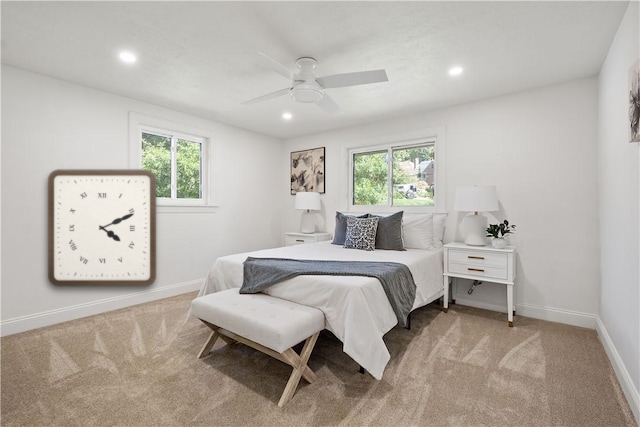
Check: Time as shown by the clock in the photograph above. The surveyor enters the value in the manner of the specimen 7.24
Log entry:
4.11
